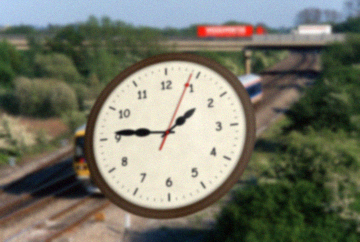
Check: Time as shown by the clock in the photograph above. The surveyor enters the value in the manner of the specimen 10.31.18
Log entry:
1.46.04
